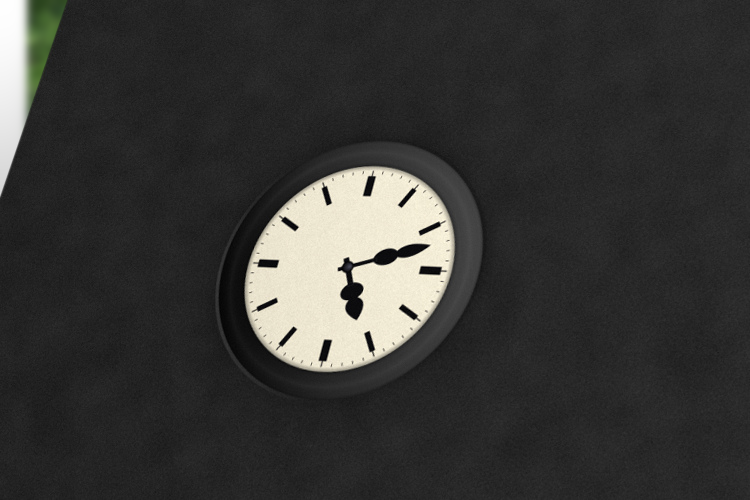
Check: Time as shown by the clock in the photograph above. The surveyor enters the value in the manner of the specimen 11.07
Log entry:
5.12
